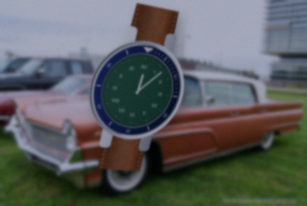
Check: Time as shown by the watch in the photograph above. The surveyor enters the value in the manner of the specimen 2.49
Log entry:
12.07
